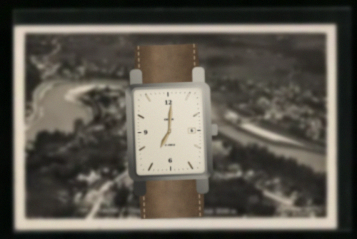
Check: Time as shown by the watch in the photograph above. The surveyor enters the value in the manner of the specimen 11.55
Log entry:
7.01
